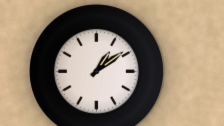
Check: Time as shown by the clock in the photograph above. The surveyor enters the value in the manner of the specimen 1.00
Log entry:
1.09
